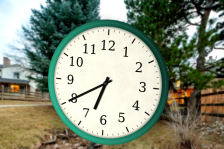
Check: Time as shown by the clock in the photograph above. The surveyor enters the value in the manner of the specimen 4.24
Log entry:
6.40
